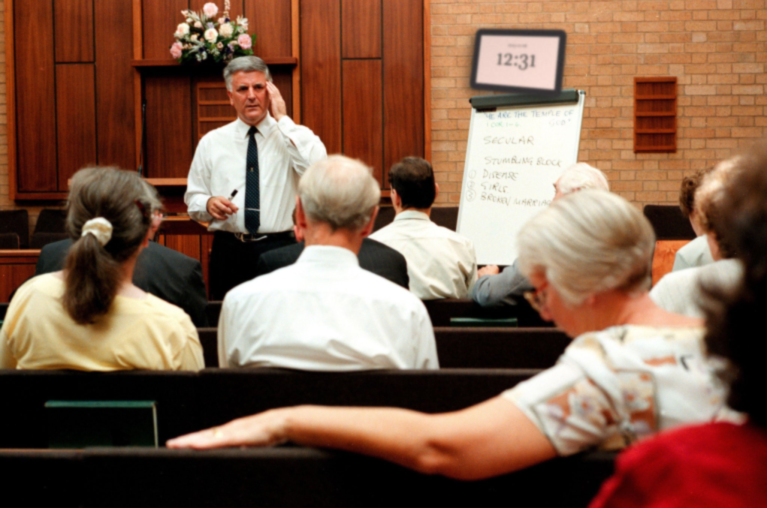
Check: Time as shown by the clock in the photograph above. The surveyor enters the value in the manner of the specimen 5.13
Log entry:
12.31
